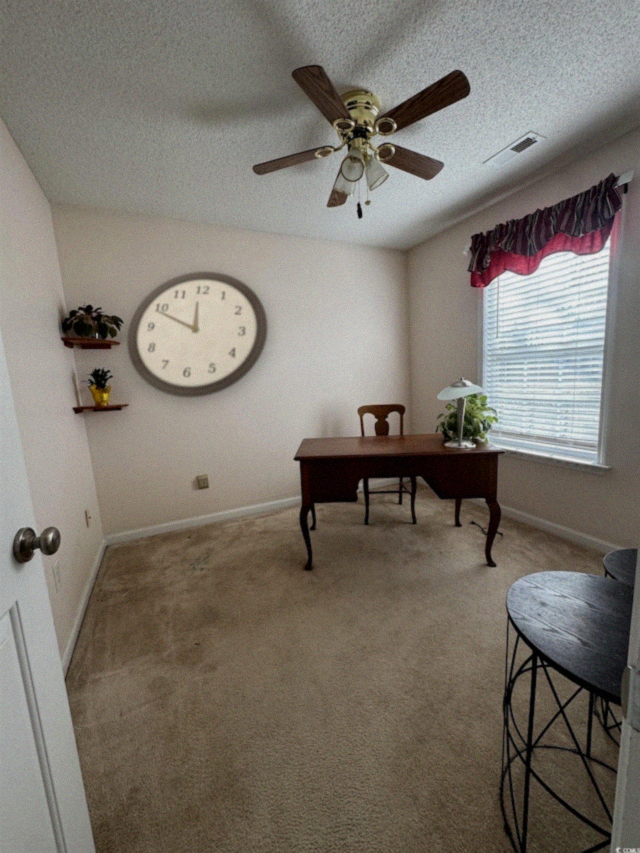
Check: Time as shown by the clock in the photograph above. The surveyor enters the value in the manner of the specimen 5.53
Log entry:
11.49
